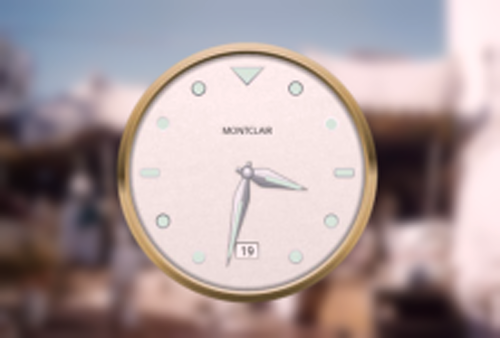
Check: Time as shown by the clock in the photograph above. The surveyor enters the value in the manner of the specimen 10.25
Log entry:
3.32
